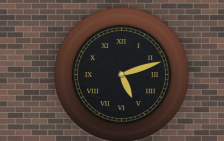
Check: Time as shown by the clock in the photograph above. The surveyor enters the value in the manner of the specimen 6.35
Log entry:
5.12
